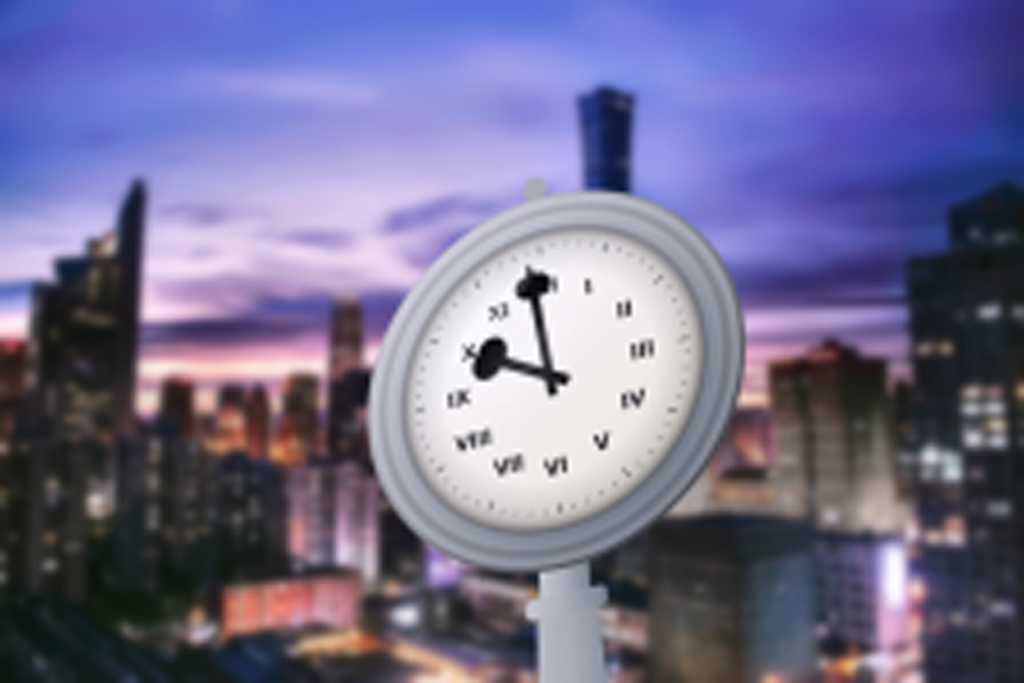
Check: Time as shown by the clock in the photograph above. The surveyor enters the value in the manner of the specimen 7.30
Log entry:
9.59
